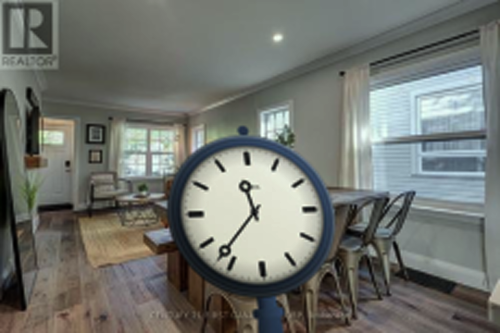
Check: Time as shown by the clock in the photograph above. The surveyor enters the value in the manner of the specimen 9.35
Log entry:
11.37
